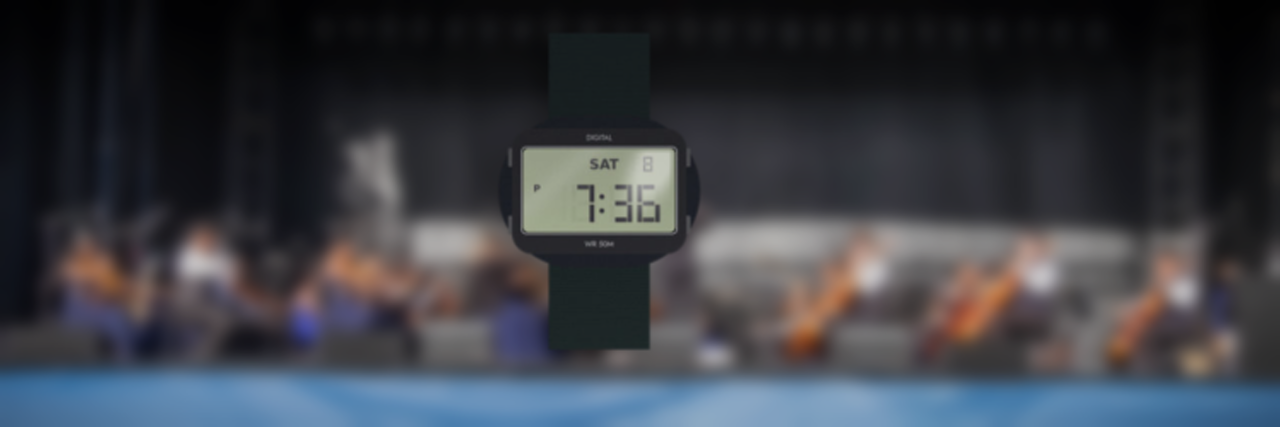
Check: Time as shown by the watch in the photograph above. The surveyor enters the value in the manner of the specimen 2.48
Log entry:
7.36
